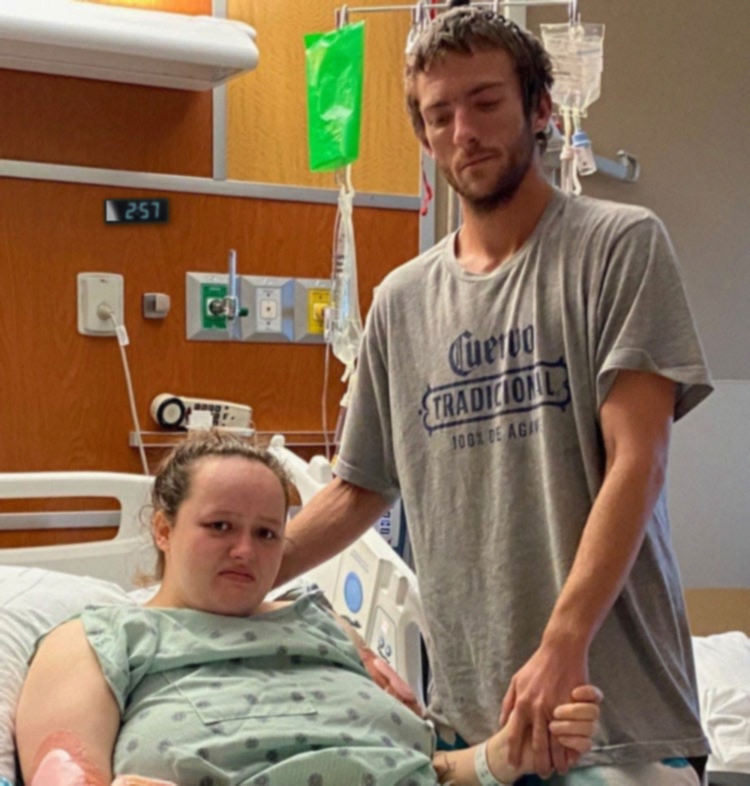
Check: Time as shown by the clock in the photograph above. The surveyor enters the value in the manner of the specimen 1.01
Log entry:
2.57
